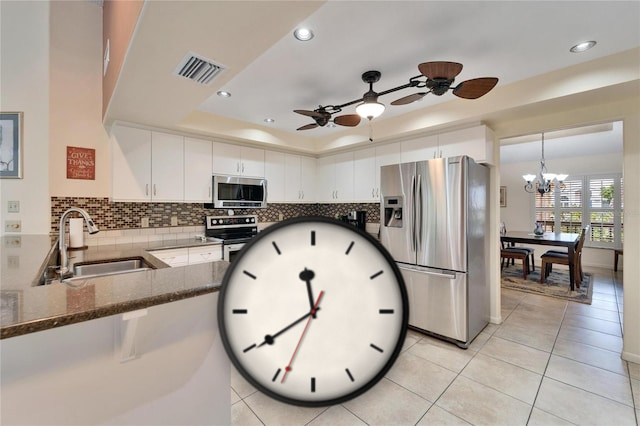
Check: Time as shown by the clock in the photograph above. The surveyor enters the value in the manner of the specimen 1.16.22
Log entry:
11.39.34
